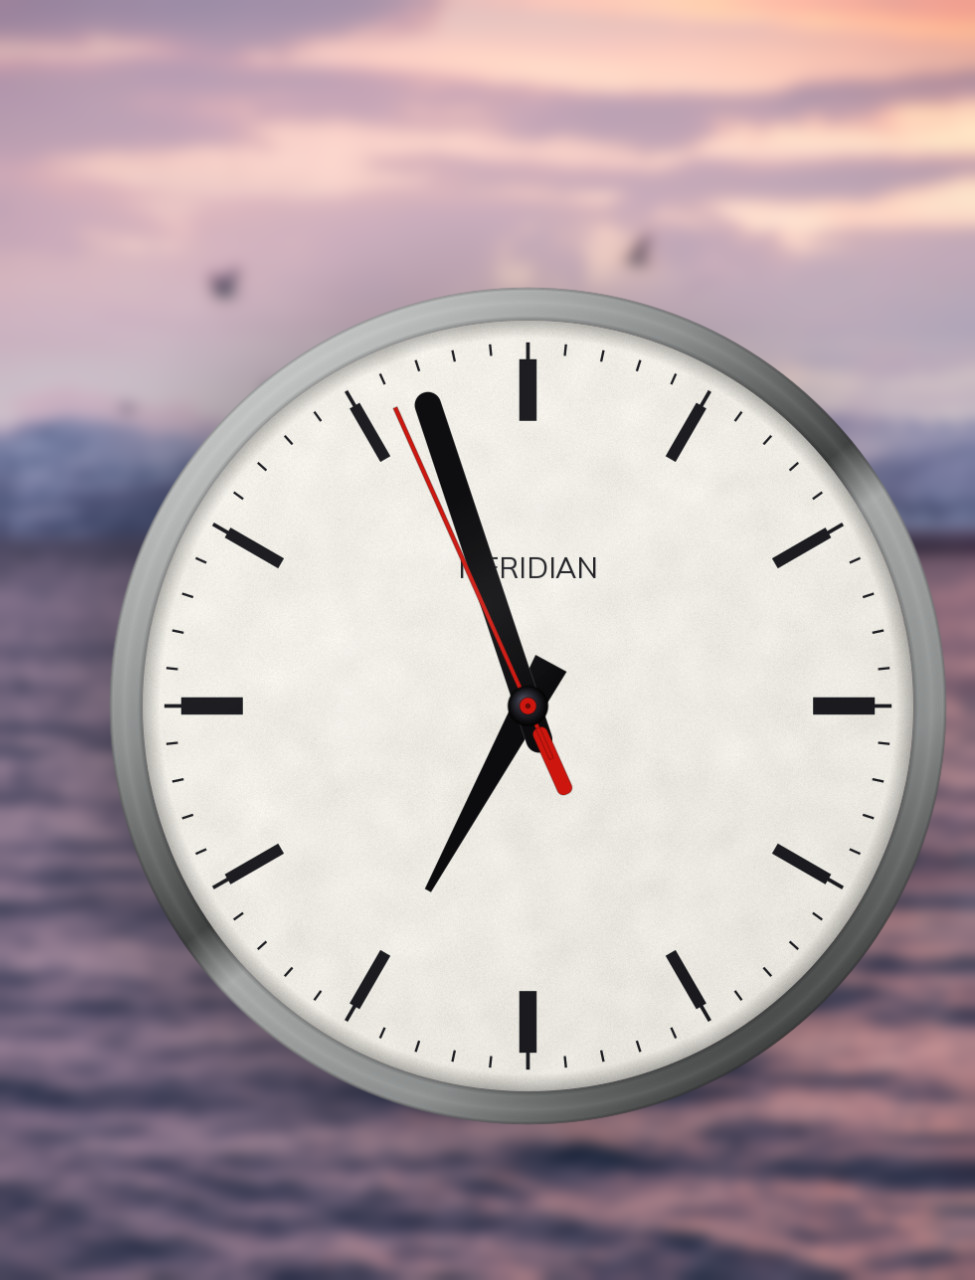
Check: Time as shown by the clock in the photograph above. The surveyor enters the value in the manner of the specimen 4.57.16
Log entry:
6.56.56
